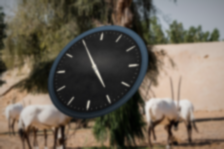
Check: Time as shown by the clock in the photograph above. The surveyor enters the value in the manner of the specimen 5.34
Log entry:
4.55
